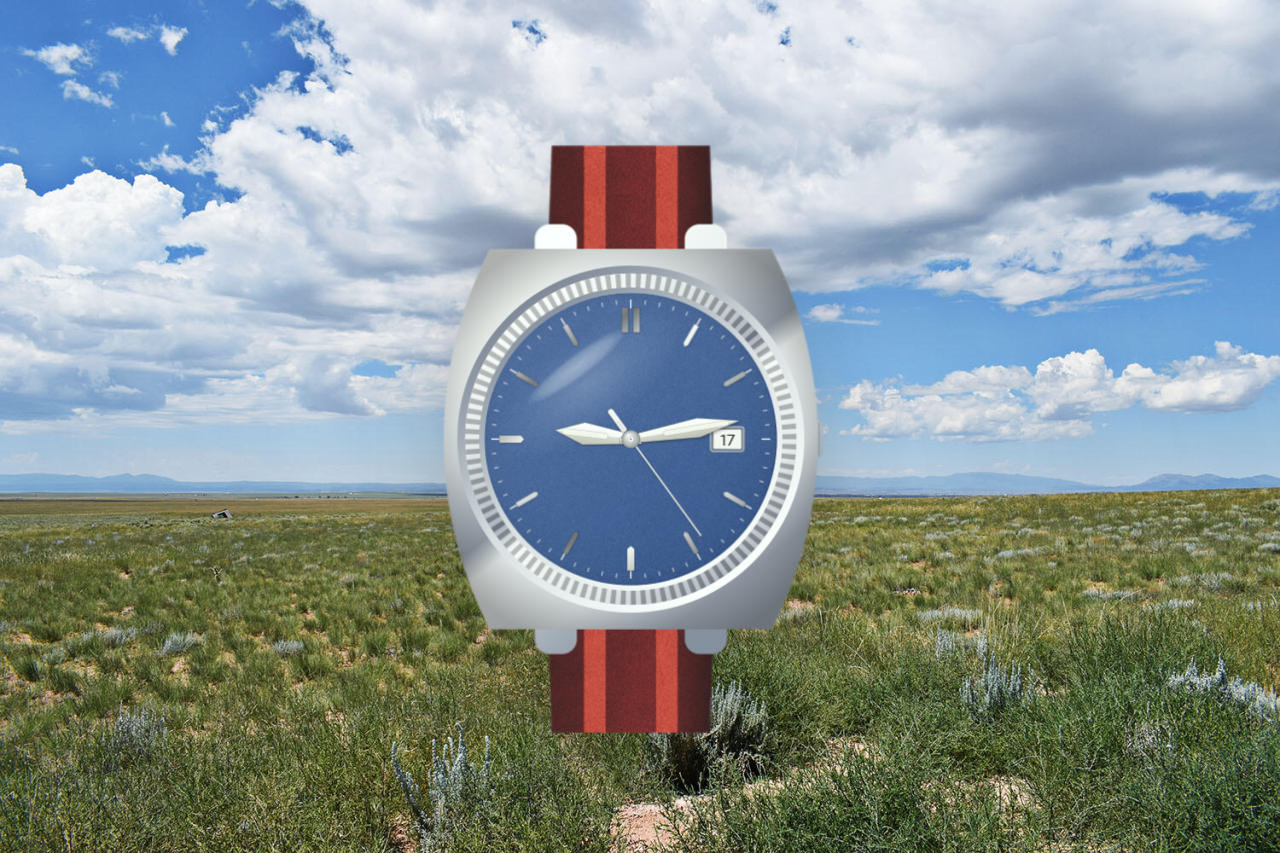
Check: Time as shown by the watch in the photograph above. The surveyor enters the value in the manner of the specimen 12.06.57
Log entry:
9.13.24
